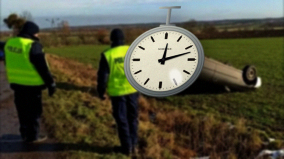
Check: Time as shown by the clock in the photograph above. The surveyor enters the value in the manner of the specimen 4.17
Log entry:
12.12
